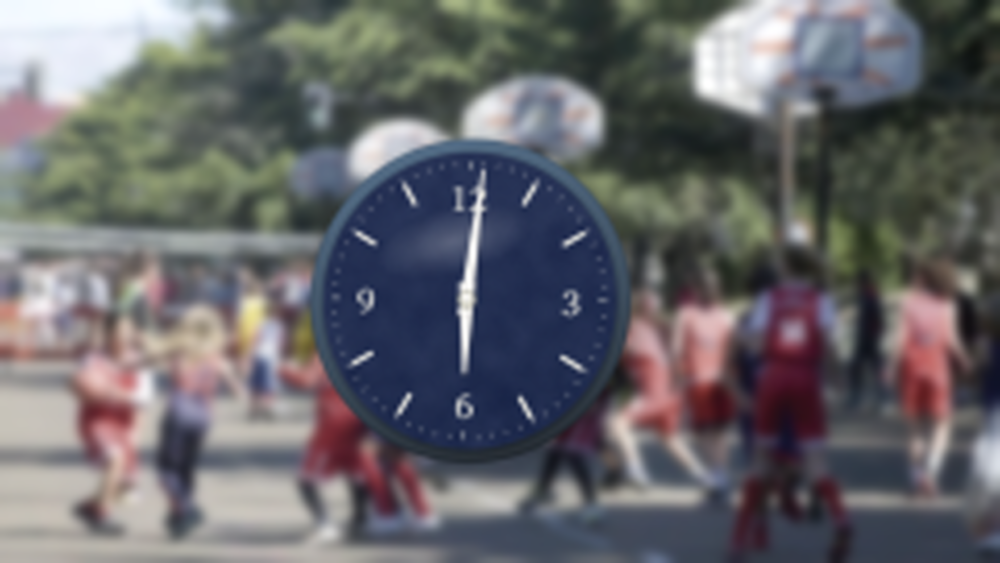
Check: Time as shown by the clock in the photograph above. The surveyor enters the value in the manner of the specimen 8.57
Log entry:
6.01
